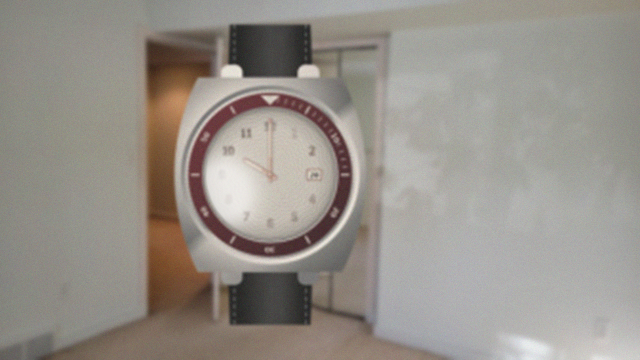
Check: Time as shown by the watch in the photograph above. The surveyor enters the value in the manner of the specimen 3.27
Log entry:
10.00
